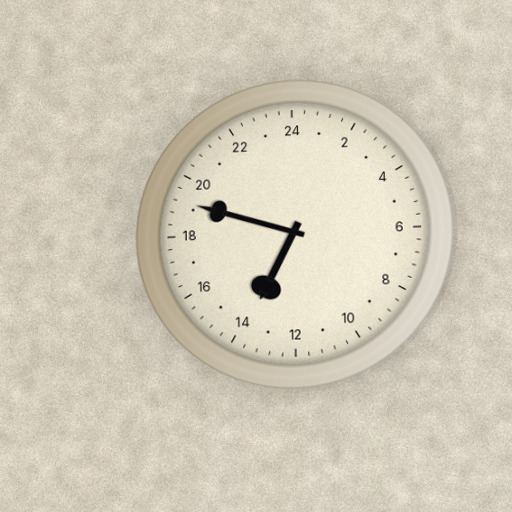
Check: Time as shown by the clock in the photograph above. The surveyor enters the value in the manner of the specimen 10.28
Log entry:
13.48
